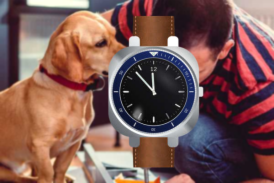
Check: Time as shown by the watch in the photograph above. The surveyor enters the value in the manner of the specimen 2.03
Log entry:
11.53
